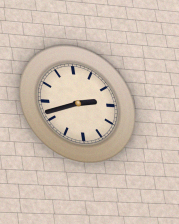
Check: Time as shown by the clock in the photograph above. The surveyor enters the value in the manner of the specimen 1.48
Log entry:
2.42
